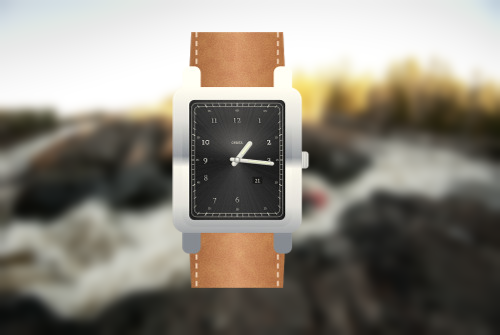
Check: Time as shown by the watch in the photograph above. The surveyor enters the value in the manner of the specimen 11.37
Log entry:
1.16
